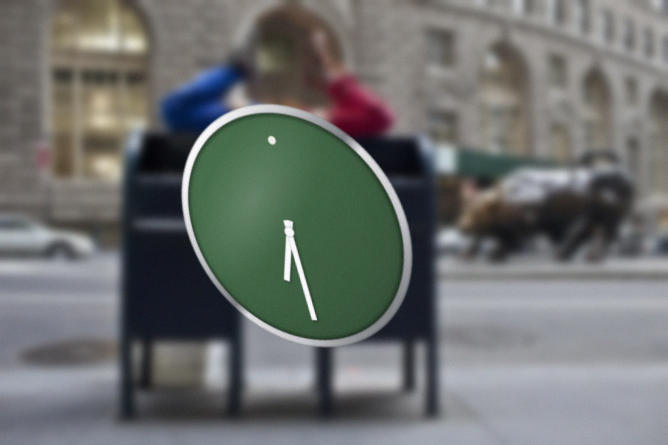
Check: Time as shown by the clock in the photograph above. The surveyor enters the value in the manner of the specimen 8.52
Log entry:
6.29
